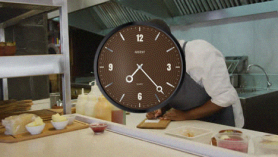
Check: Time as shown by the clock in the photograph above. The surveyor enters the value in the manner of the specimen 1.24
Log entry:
7.23
